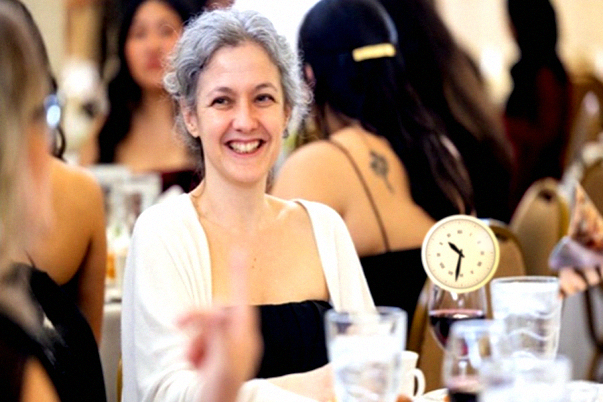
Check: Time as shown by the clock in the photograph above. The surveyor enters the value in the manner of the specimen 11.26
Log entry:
10.32
